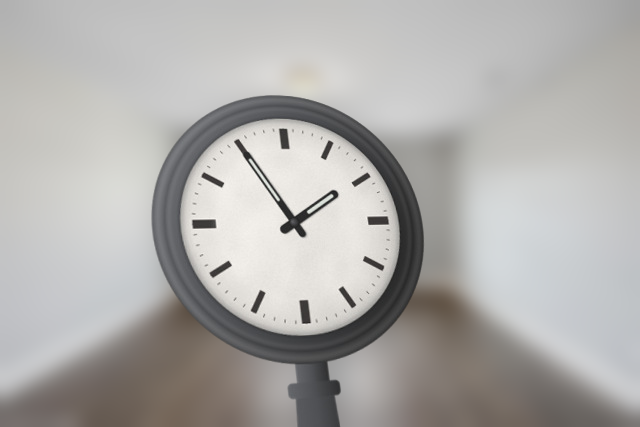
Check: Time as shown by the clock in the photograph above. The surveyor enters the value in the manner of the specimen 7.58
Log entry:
1.55
